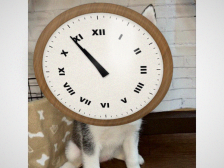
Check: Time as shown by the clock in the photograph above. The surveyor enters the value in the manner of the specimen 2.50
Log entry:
10.54
